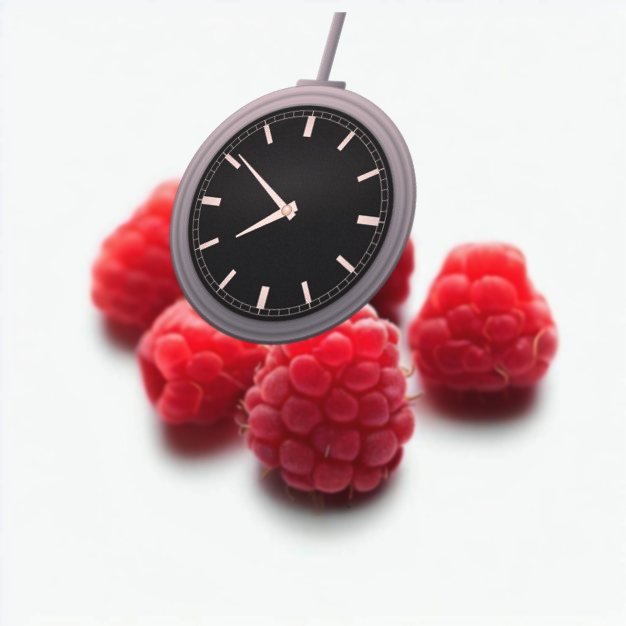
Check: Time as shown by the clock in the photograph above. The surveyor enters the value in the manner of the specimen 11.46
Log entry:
7.51
